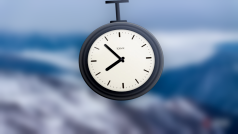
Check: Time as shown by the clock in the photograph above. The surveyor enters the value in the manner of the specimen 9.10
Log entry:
7.53
